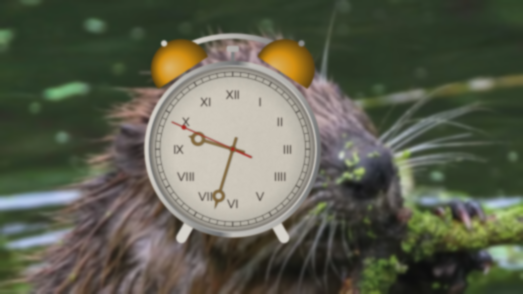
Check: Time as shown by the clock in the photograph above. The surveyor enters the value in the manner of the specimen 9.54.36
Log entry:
9.32.49
